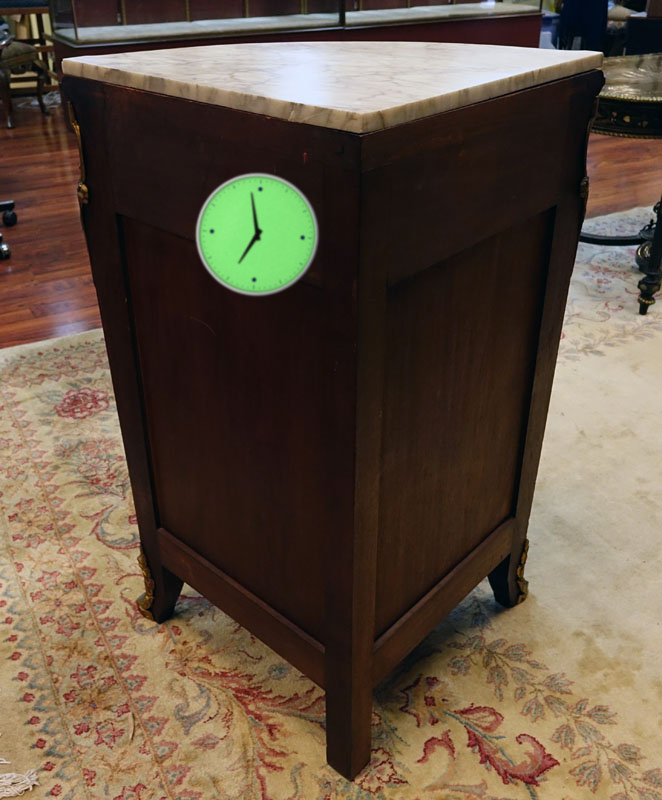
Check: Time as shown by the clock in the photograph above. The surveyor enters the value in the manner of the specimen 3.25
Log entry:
6.58
